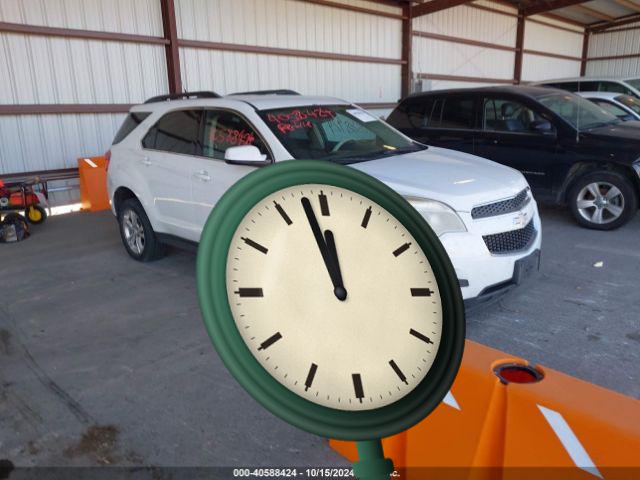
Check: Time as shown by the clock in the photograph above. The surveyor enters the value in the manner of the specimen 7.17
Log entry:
11.58
